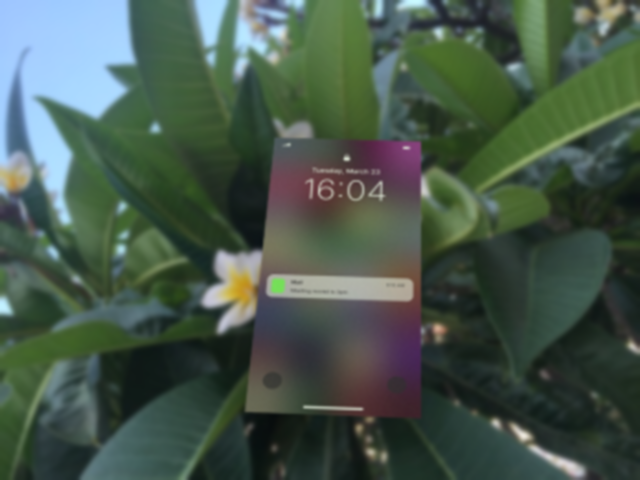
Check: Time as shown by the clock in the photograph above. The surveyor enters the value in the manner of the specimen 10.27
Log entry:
16.04
